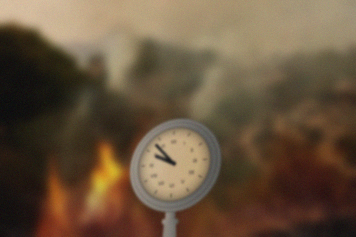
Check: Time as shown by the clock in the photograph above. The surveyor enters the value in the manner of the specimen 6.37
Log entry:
9.53
